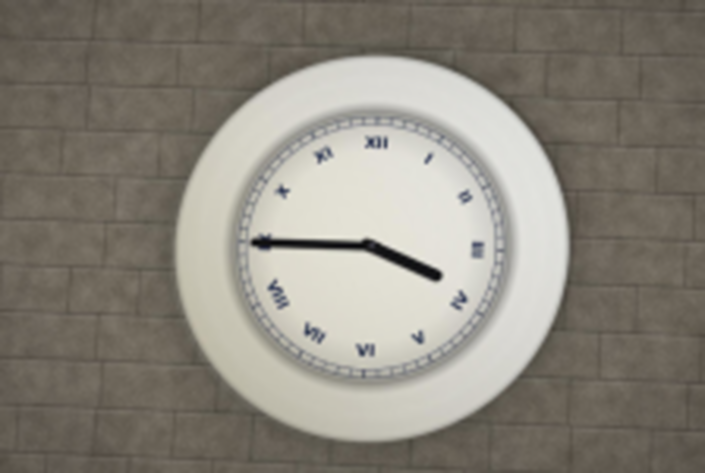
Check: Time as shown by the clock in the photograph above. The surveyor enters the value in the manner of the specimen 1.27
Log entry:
3.45
